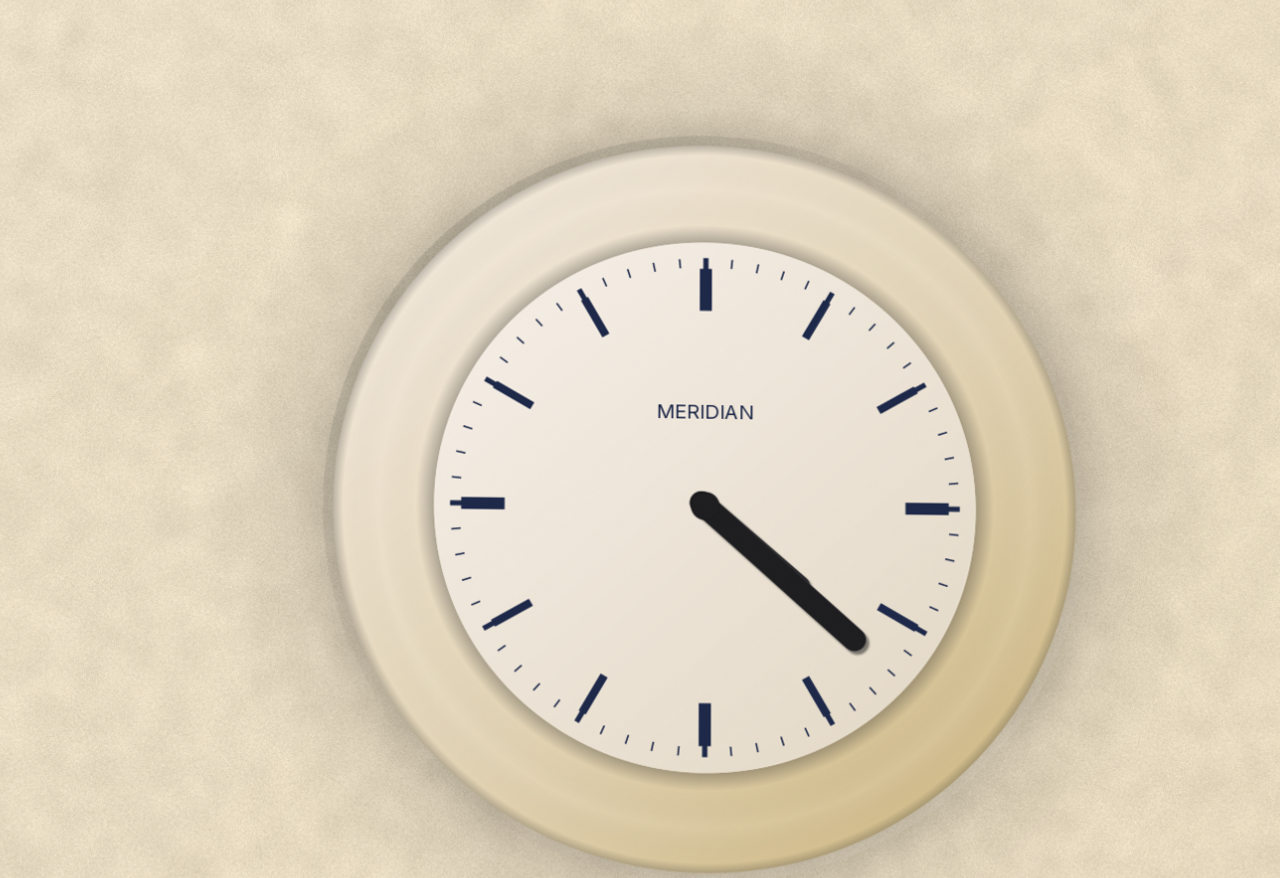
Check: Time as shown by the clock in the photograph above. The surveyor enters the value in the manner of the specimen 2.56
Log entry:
4.22
